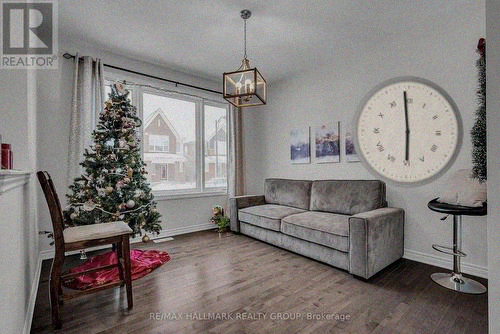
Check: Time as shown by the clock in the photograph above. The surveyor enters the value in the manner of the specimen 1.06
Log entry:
5.59
